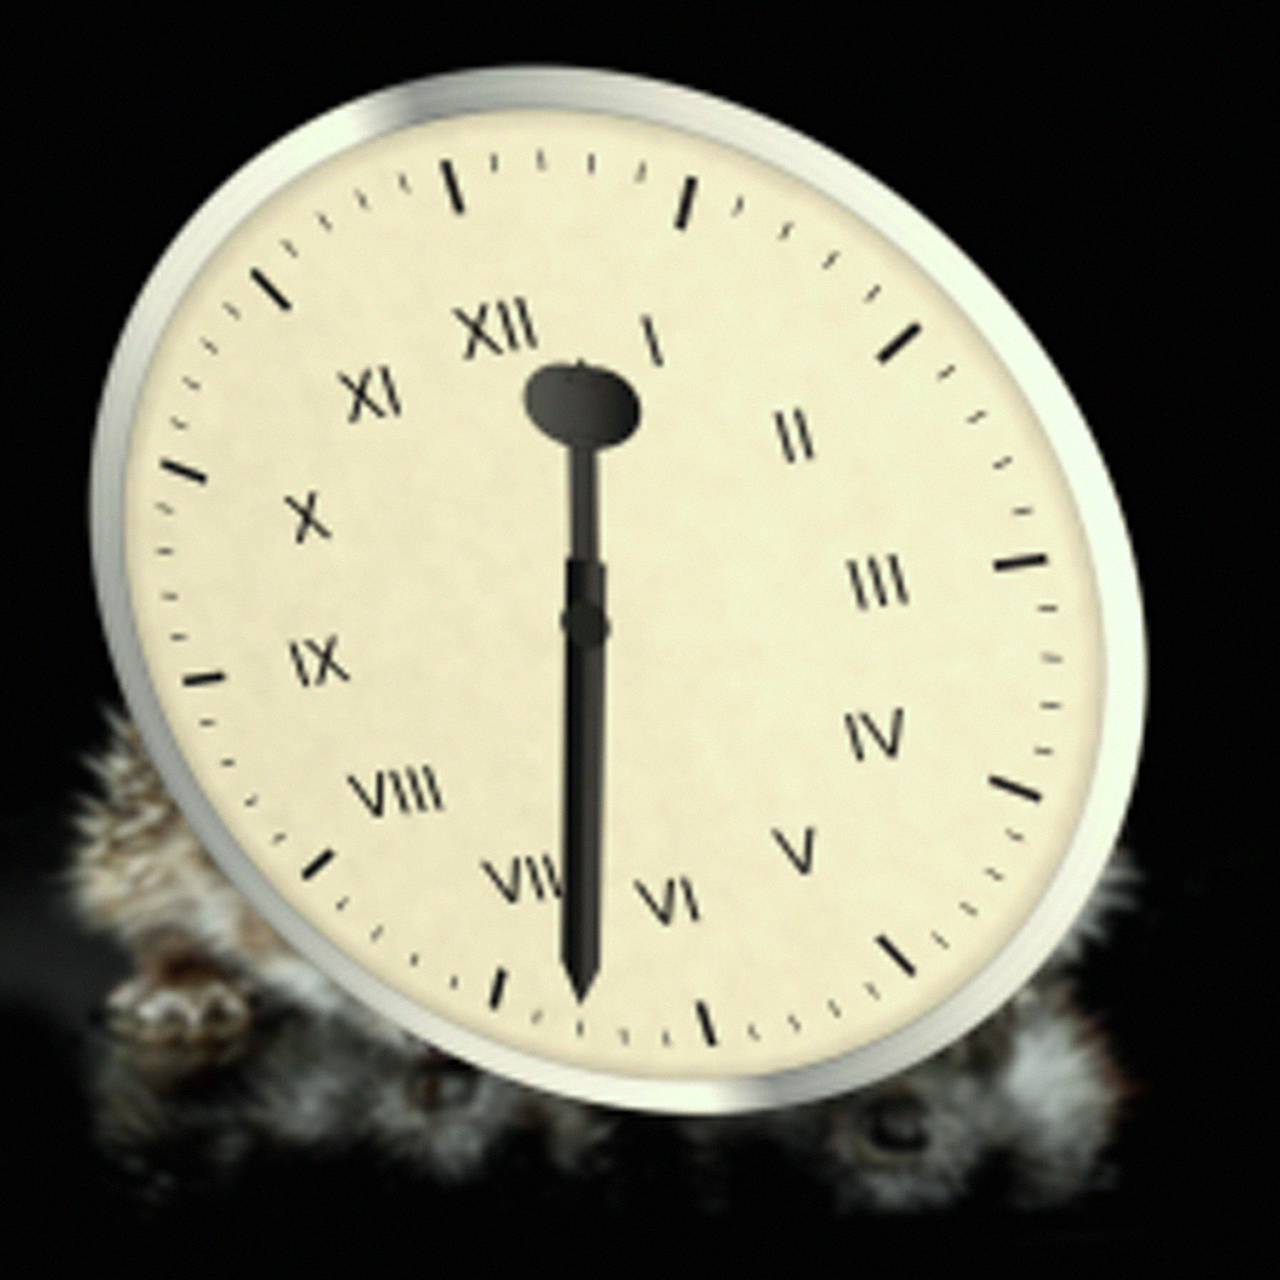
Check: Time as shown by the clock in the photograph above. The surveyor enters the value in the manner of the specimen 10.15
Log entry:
12.33
